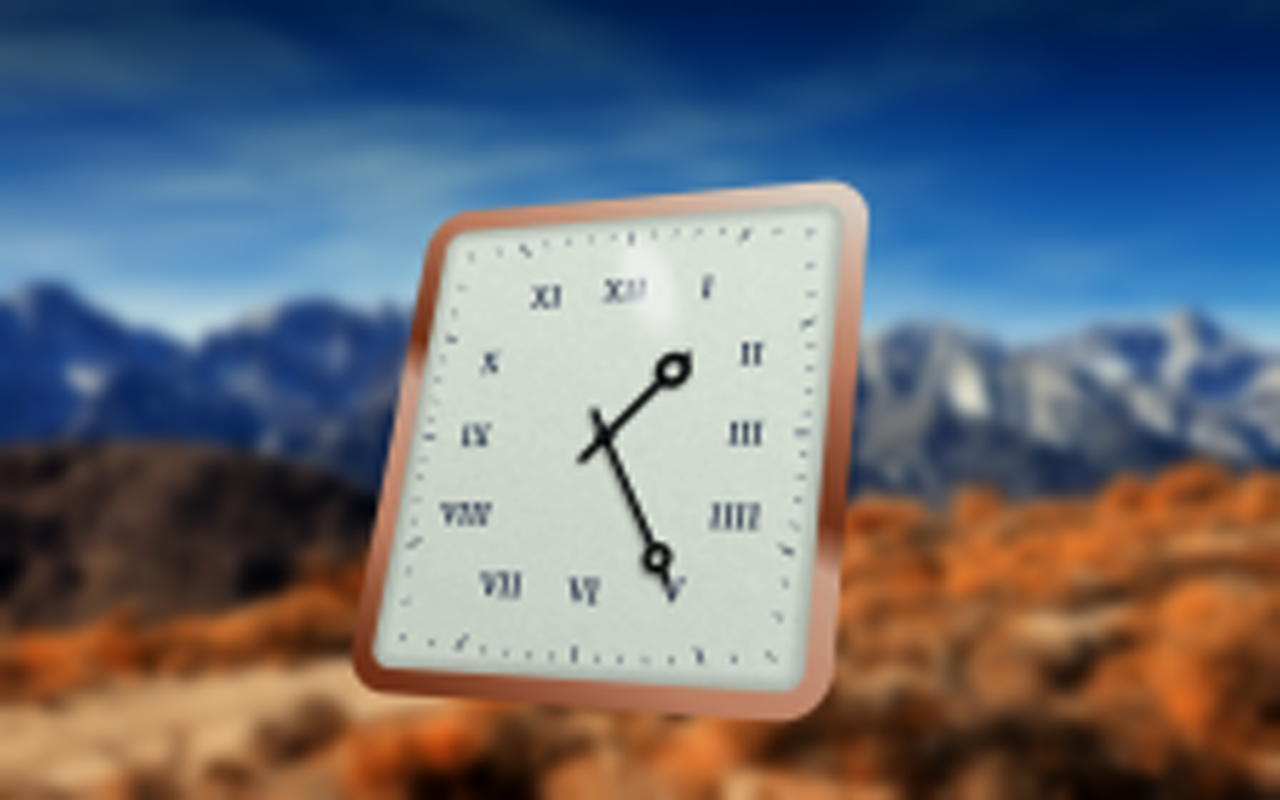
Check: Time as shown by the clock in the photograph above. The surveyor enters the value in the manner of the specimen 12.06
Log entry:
1.25
